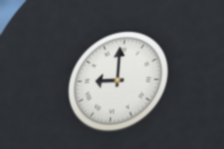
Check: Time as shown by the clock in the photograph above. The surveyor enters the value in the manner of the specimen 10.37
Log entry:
8.59
